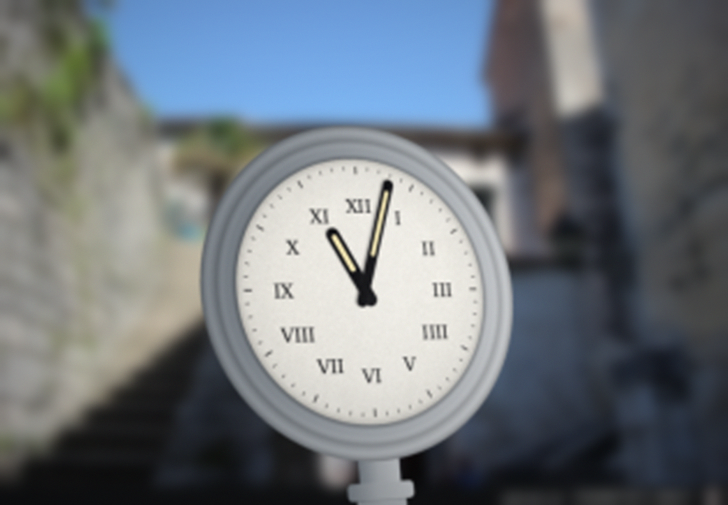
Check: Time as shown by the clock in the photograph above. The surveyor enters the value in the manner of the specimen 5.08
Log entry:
11.03
